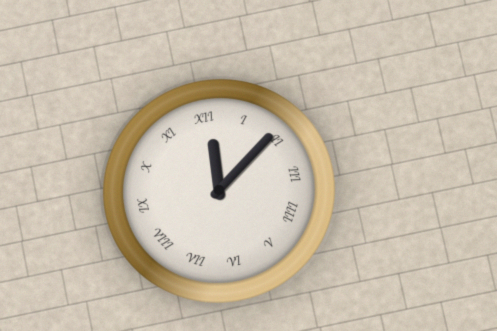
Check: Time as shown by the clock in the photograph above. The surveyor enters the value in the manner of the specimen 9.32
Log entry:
12.09
